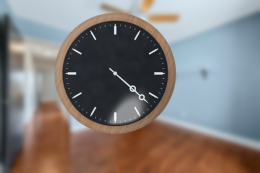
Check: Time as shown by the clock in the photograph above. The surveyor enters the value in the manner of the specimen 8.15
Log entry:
4.22
